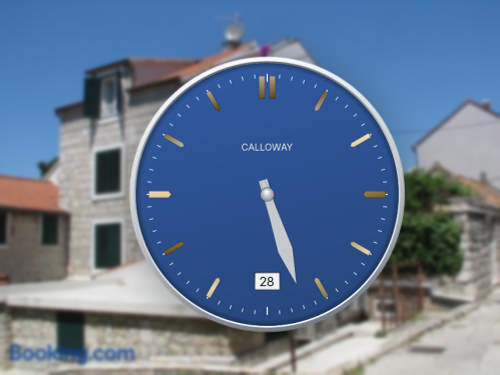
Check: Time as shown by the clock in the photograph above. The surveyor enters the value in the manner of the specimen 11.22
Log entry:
5.27
